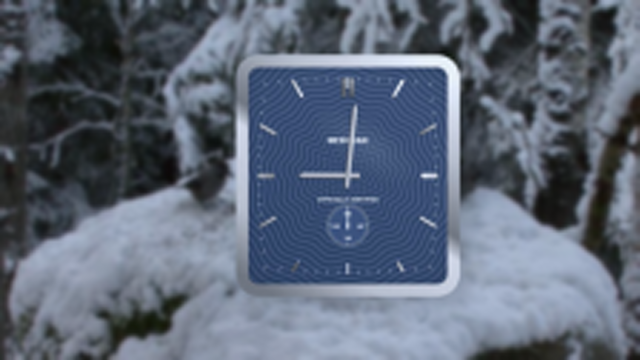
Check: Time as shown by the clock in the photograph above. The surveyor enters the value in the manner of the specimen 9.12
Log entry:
9.01
